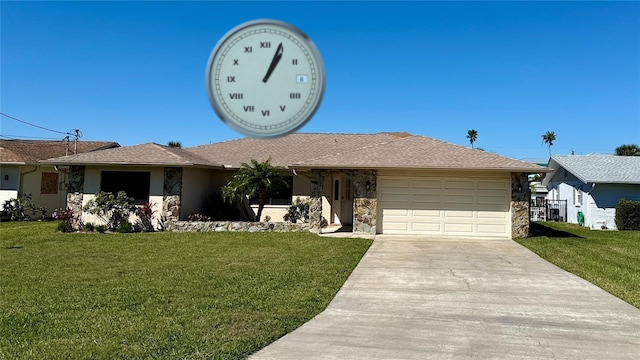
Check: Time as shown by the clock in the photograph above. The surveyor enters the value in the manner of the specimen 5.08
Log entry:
1.04
